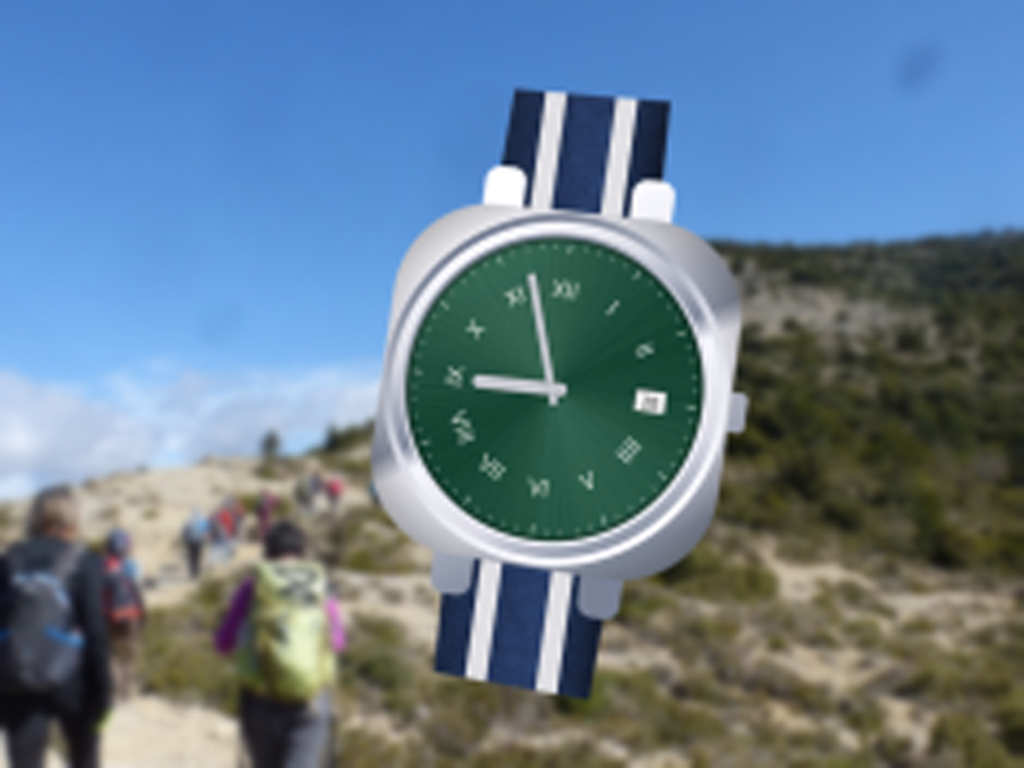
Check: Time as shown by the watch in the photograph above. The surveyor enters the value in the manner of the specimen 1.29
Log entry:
8.57
